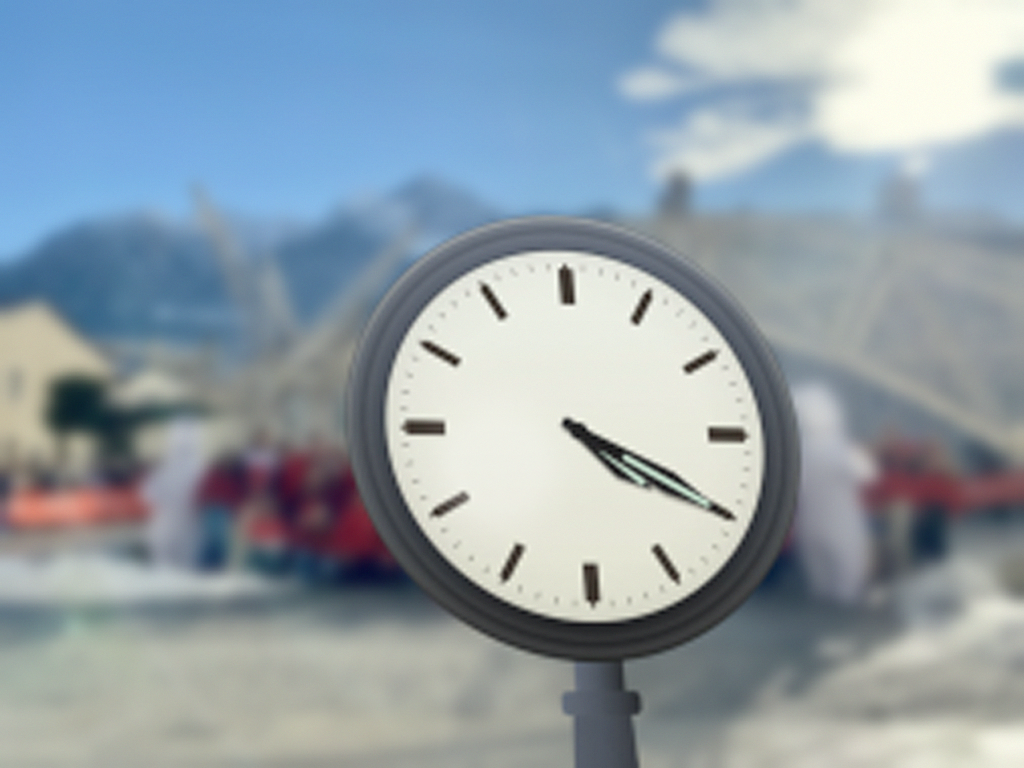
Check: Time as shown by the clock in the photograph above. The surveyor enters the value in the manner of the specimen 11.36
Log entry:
4.20
